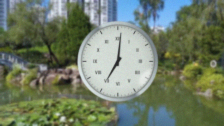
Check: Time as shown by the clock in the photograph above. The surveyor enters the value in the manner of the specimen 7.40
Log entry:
7.01
